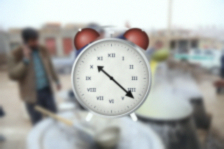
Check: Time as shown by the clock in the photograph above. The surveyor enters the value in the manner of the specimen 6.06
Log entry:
10.22
